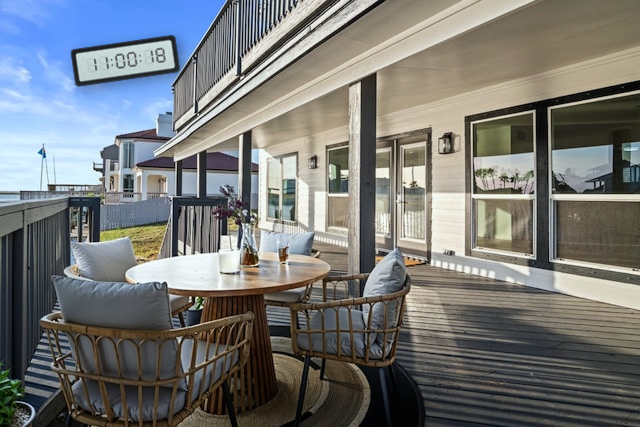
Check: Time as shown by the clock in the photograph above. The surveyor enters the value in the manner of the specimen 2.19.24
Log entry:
11.00.18
